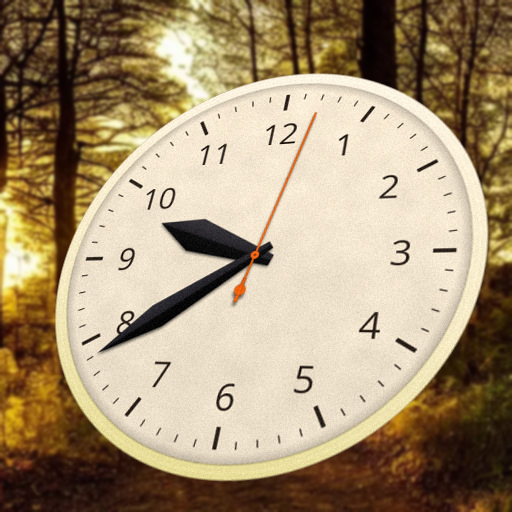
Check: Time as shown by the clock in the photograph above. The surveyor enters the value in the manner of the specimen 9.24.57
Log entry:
9.39.02
